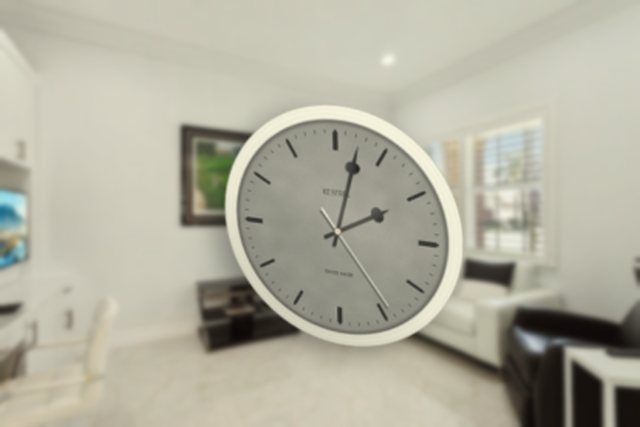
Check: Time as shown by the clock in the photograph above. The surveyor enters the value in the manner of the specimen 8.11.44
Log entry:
2.02.24
